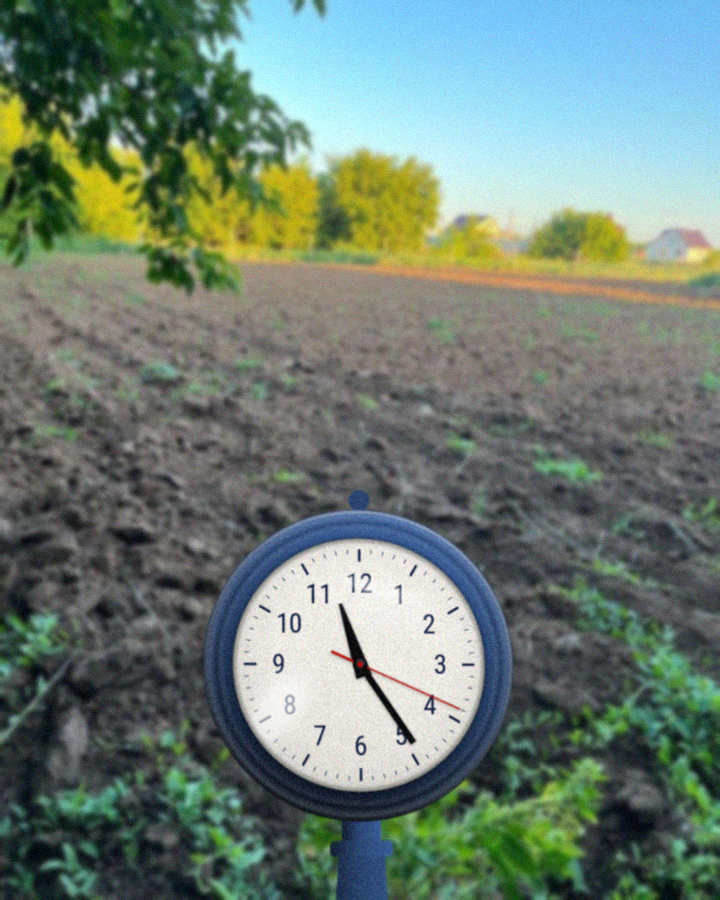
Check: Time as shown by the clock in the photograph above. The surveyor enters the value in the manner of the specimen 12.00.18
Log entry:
11.24.19
